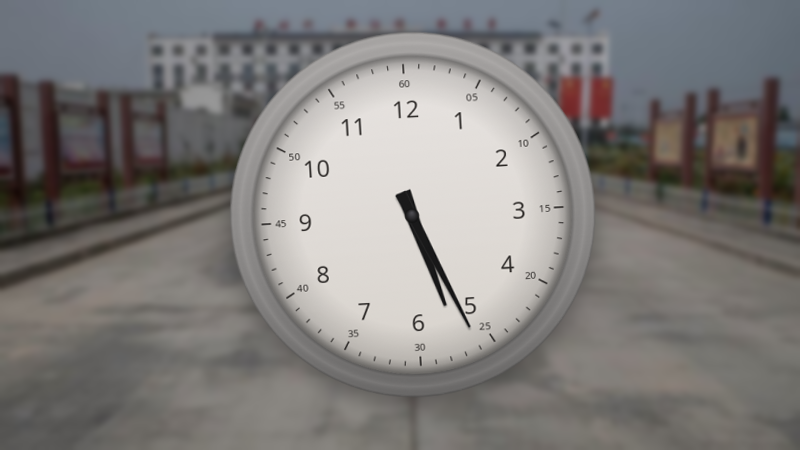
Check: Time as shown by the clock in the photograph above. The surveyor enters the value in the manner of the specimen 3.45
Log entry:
5.26
